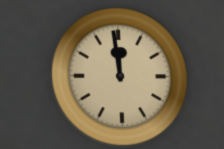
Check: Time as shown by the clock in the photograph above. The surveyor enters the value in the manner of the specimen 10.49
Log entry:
11.59
